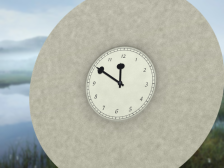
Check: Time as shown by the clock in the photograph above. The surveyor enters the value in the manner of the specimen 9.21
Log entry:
11.50
